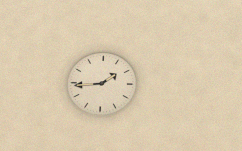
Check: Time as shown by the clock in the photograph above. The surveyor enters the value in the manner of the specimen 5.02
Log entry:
1.44
